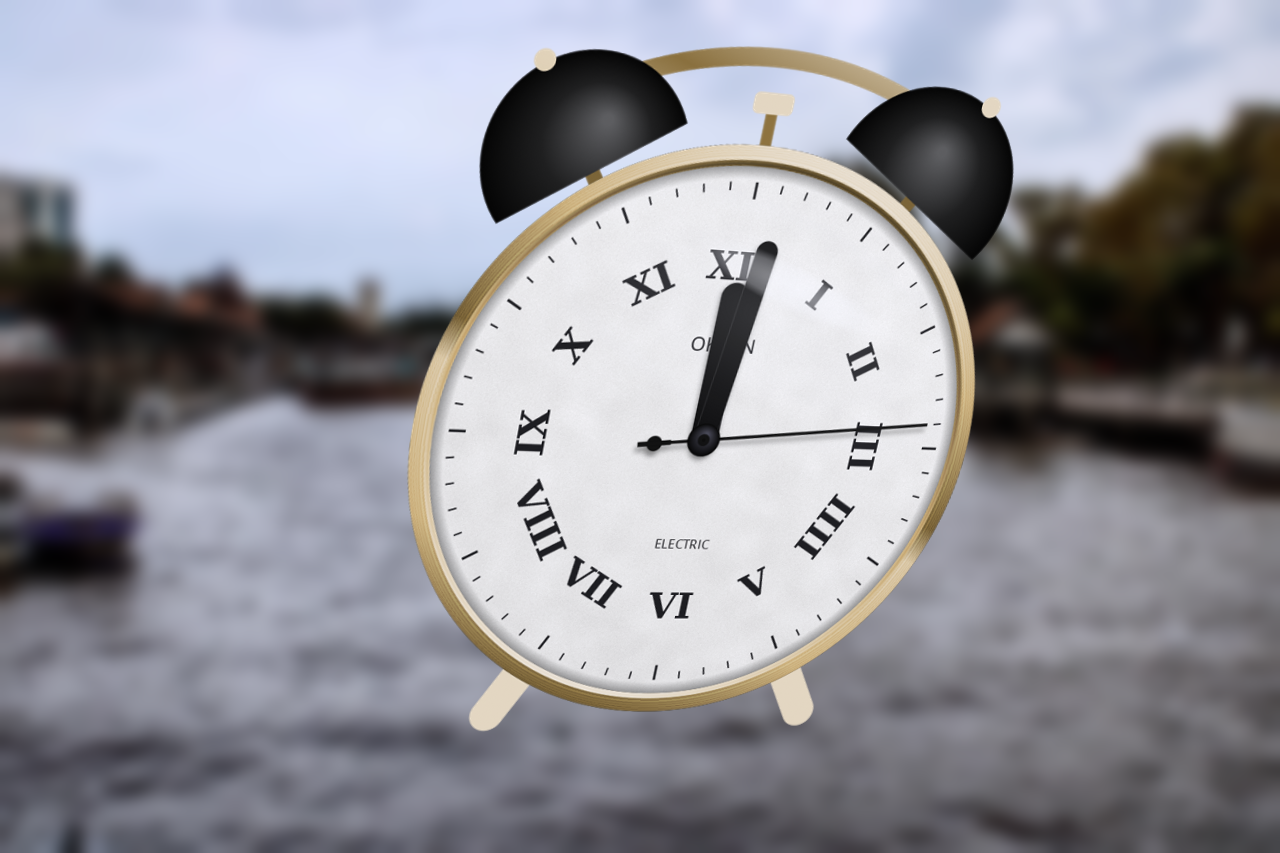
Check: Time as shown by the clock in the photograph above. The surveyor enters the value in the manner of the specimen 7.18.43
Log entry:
12.01.14
